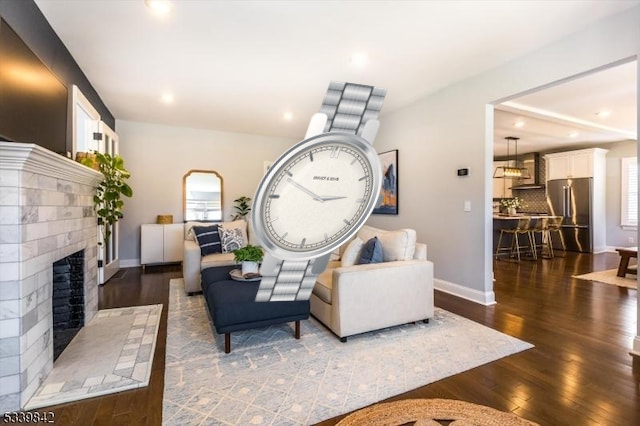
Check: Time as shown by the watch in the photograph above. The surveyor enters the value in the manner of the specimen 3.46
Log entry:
2.49
